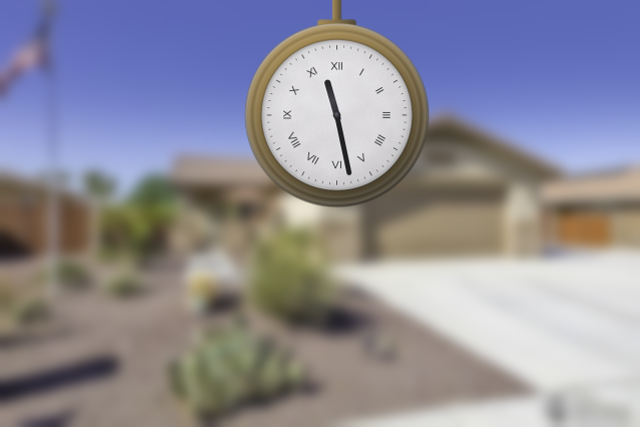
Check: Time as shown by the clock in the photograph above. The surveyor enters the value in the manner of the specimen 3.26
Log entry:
11.28
